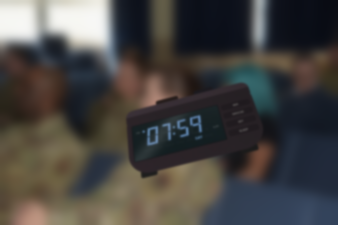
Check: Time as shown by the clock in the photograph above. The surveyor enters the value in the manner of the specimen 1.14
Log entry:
7.59
